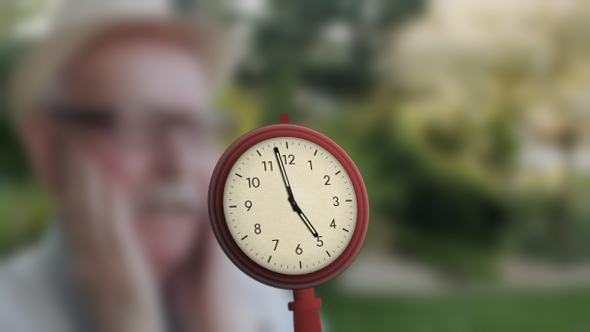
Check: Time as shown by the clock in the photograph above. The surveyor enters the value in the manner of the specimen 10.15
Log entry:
4.58
